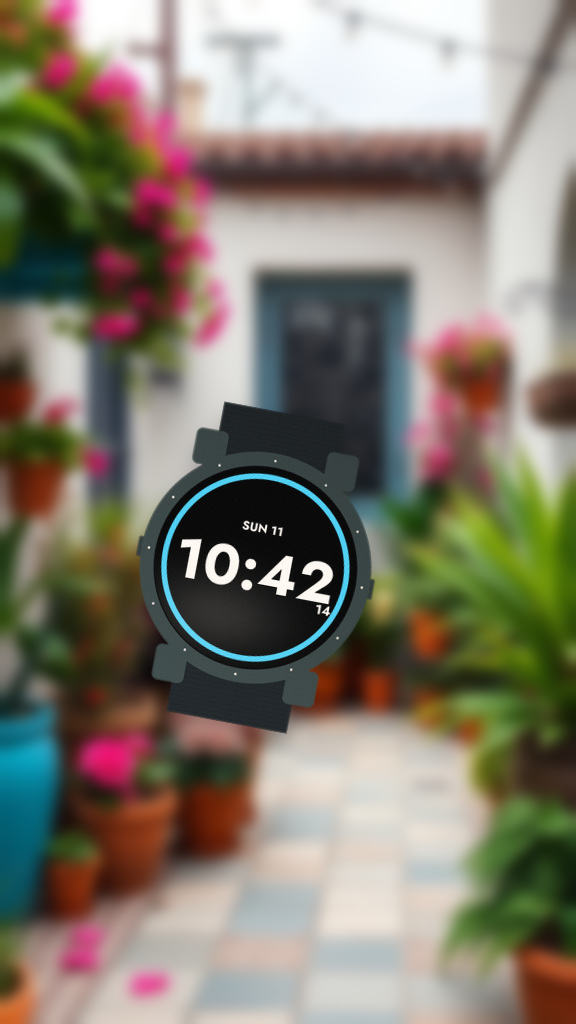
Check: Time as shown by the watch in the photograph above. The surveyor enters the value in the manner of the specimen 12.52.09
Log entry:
10.42.14
